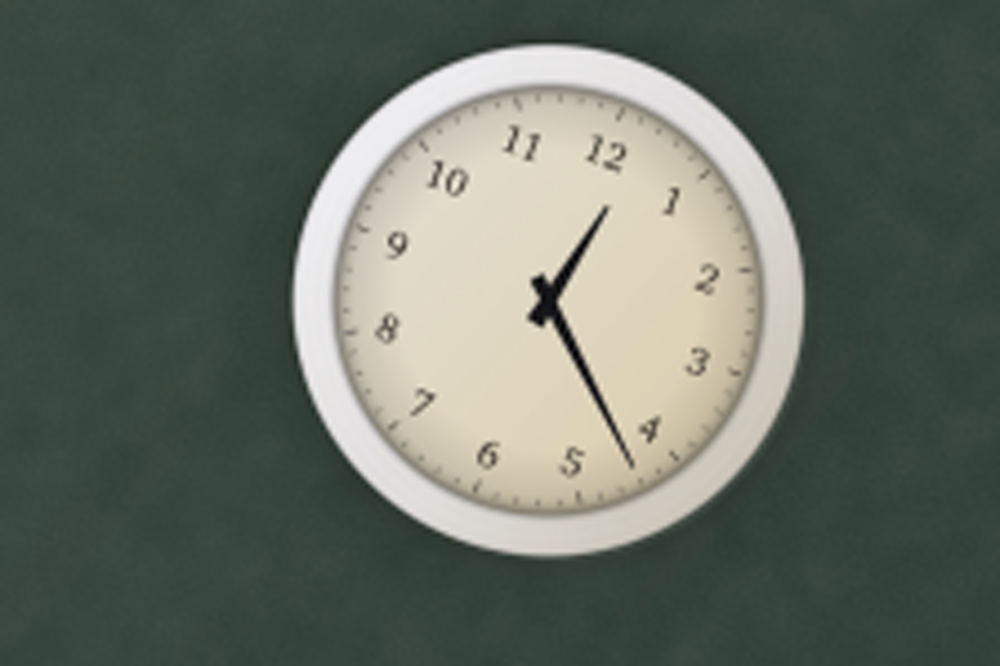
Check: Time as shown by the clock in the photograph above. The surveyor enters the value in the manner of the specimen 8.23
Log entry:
12.22
